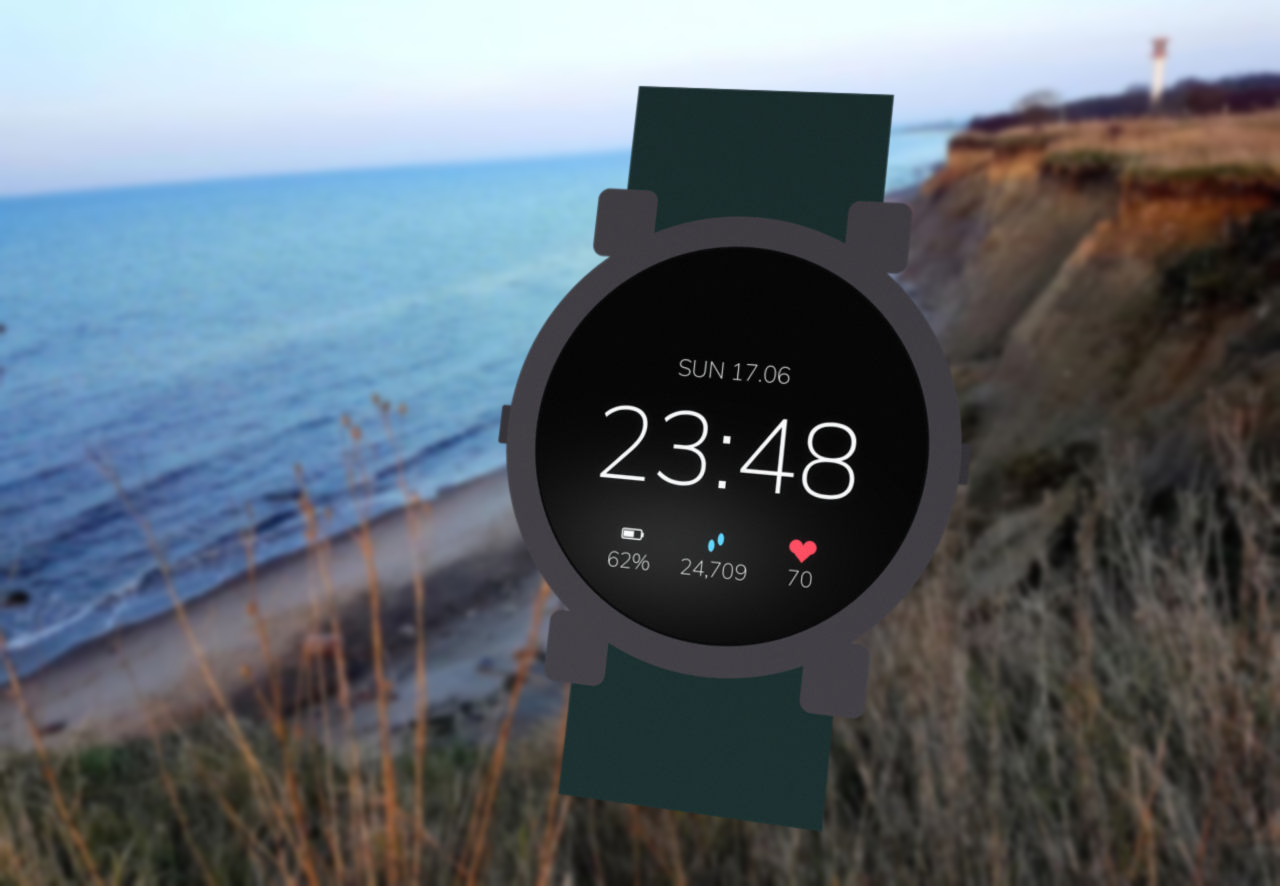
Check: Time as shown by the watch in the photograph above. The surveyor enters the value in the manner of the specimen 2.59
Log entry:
23.48
